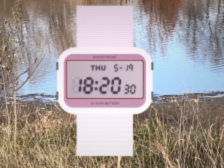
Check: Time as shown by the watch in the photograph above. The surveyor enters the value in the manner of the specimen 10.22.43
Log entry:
18.20.30
